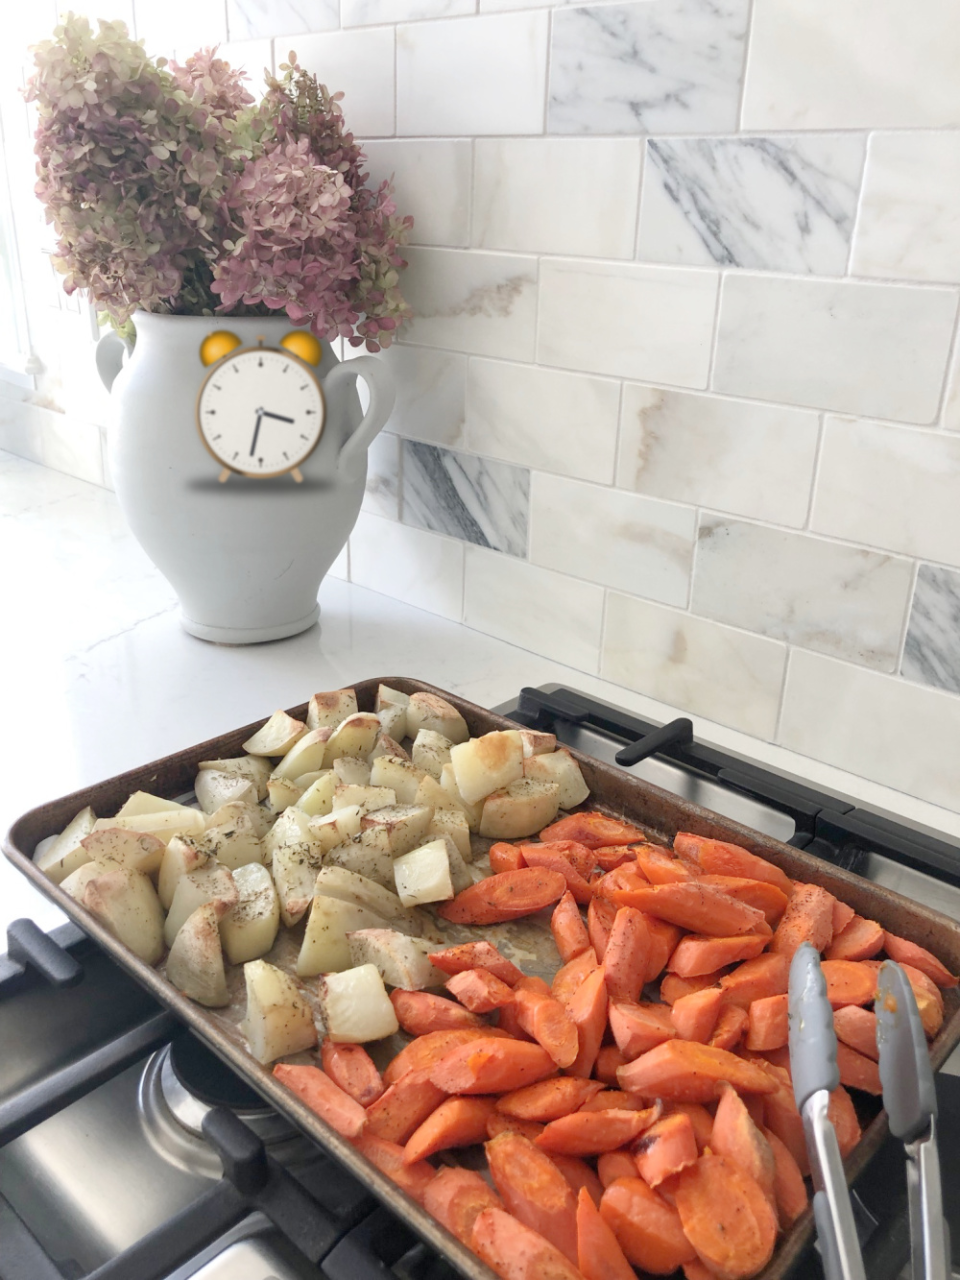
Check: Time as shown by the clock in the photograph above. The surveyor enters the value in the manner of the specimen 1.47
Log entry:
3.32
